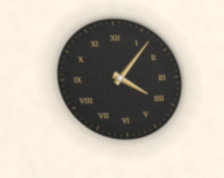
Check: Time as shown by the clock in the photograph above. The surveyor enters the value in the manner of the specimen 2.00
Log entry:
4.07
